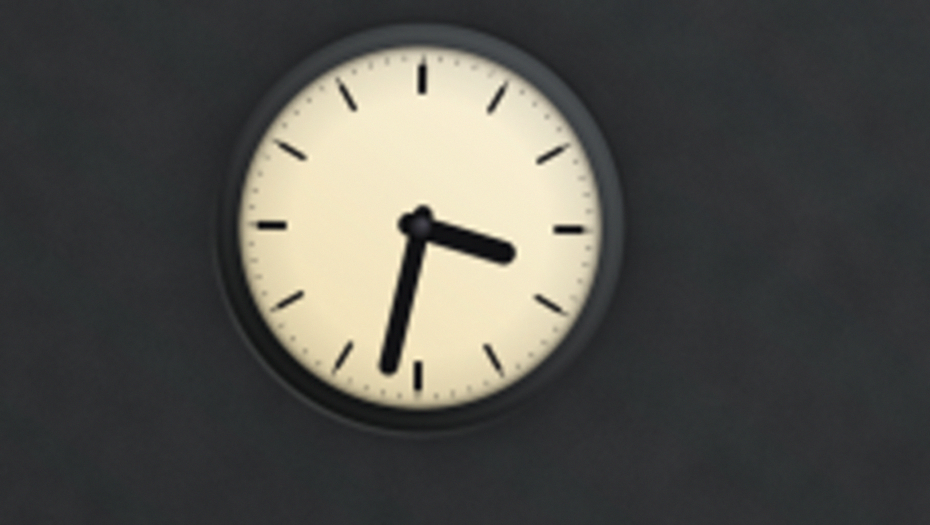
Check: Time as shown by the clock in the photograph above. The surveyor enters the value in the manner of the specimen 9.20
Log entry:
3.32
